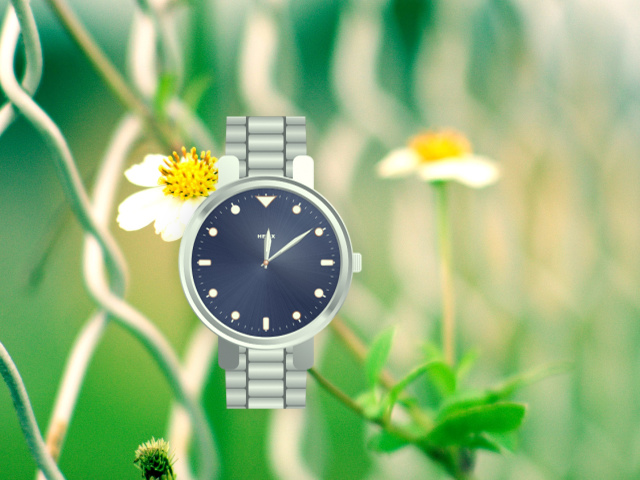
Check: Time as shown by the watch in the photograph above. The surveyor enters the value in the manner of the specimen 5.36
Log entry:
12.09
